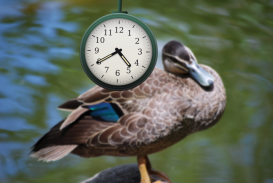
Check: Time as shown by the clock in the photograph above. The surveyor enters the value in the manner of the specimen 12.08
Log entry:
4.40
